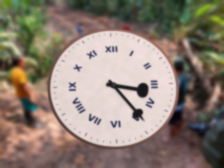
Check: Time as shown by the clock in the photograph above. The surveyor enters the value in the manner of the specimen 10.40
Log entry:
3.24
